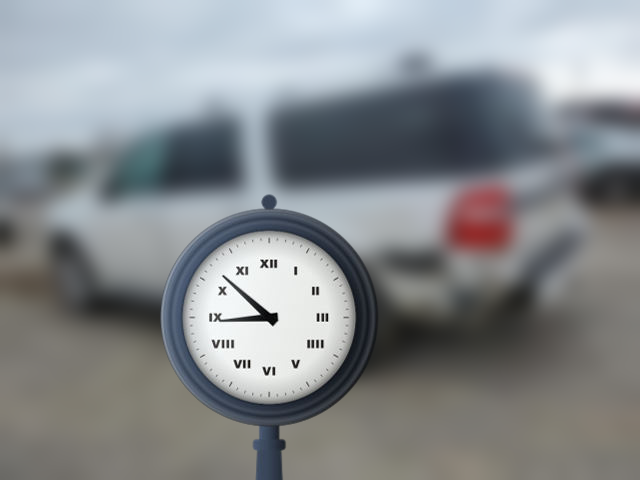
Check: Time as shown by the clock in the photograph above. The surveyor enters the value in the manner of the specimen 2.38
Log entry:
8.52
